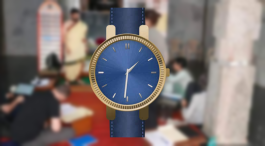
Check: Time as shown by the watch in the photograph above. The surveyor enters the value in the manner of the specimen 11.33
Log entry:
1.31
